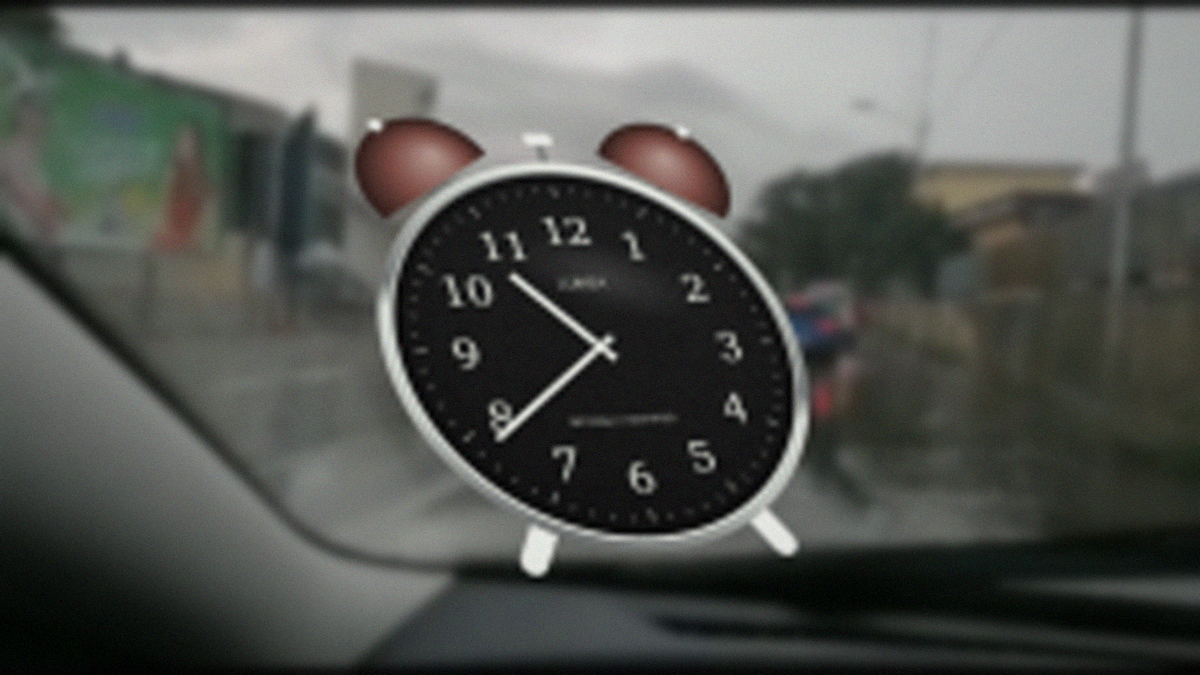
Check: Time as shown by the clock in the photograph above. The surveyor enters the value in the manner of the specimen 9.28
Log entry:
10.39
